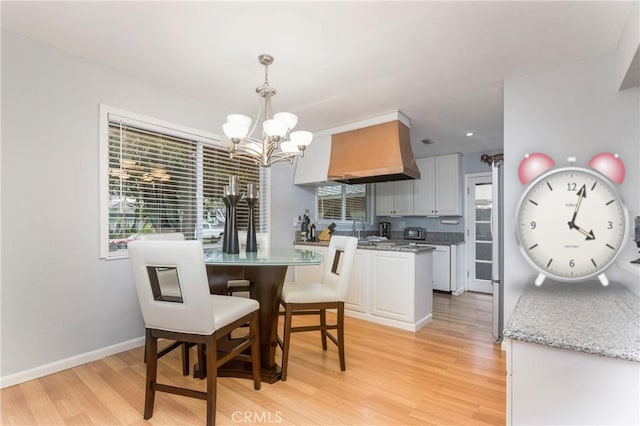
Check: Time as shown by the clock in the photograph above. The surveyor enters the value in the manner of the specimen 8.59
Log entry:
4.03
